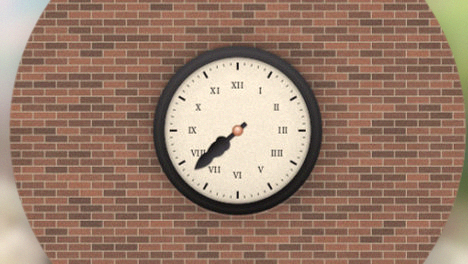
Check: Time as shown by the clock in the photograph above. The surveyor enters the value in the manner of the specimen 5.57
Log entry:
7.38
